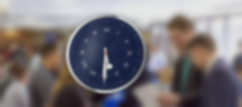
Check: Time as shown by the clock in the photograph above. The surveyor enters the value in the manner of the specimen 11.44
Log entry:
5.30
